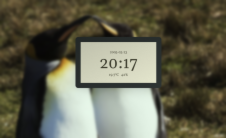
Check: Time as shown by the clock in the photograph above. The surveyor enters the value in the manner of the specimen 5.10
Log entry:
20.17
